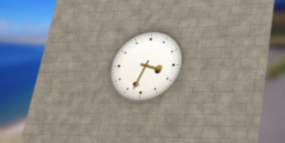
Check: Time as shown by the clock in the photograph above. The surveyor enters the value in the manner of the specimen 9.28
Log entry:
3.33
